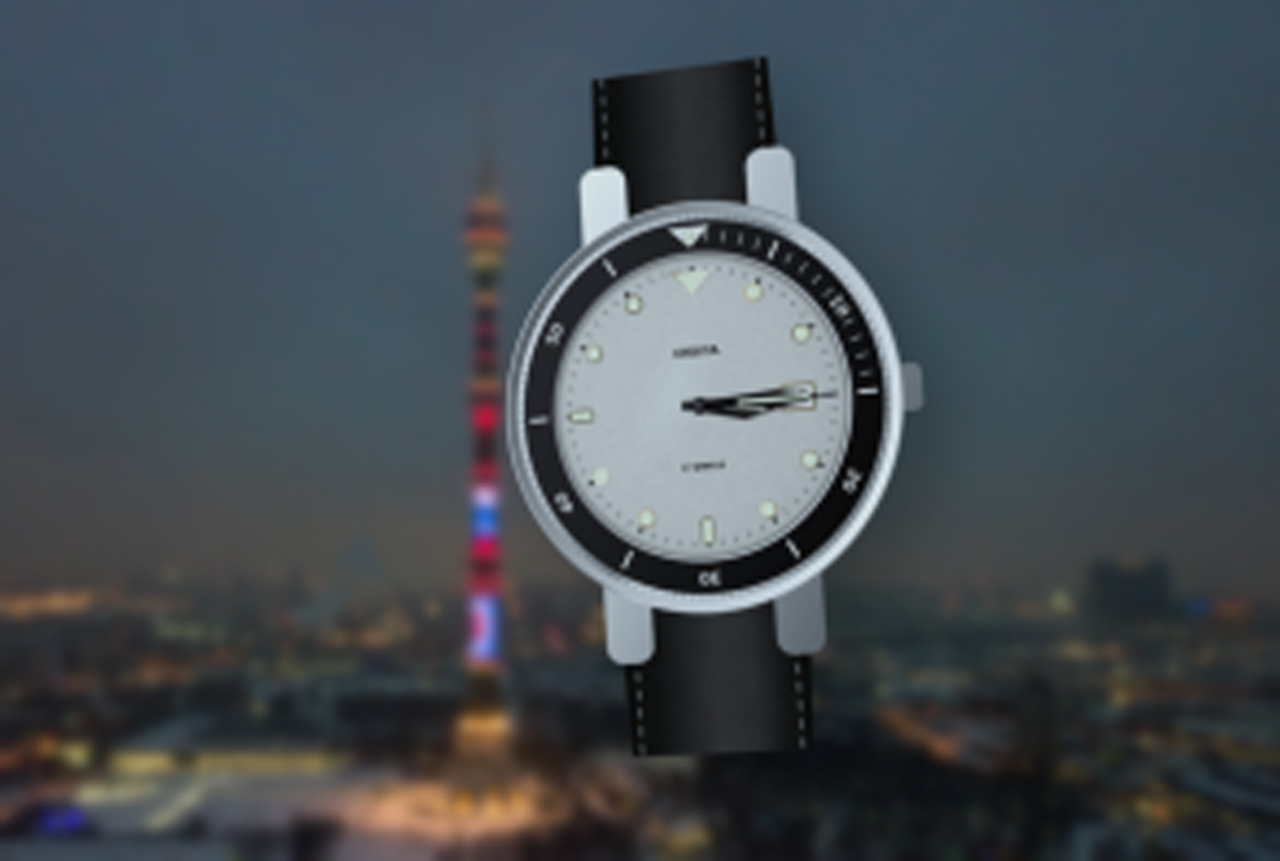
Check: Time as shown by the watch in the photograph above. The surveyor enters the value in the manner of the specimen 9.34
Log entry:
3.15
